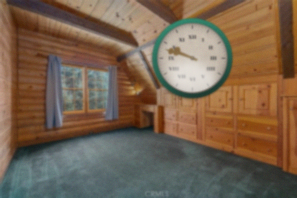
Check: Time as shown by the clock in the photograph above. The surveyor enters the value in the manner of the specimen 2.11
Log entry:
9.48
